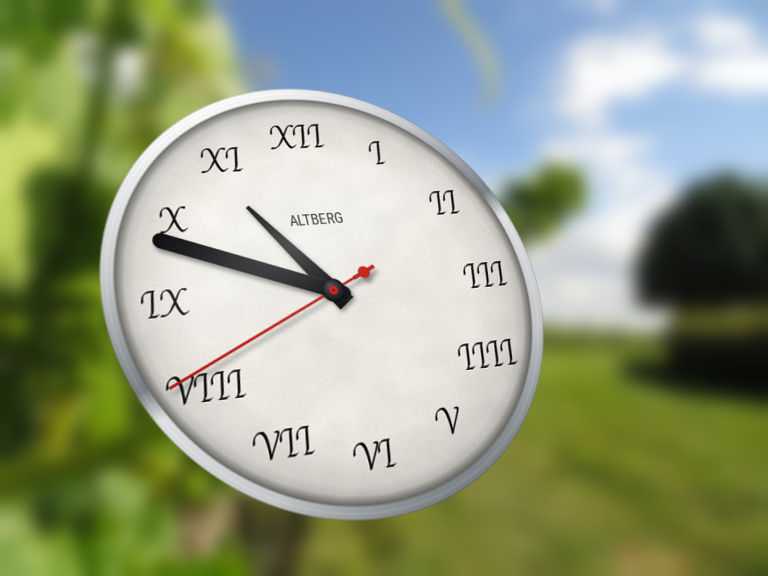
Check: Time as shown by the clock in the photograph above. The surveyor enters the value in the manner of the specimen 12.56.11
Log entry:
10.48.41
